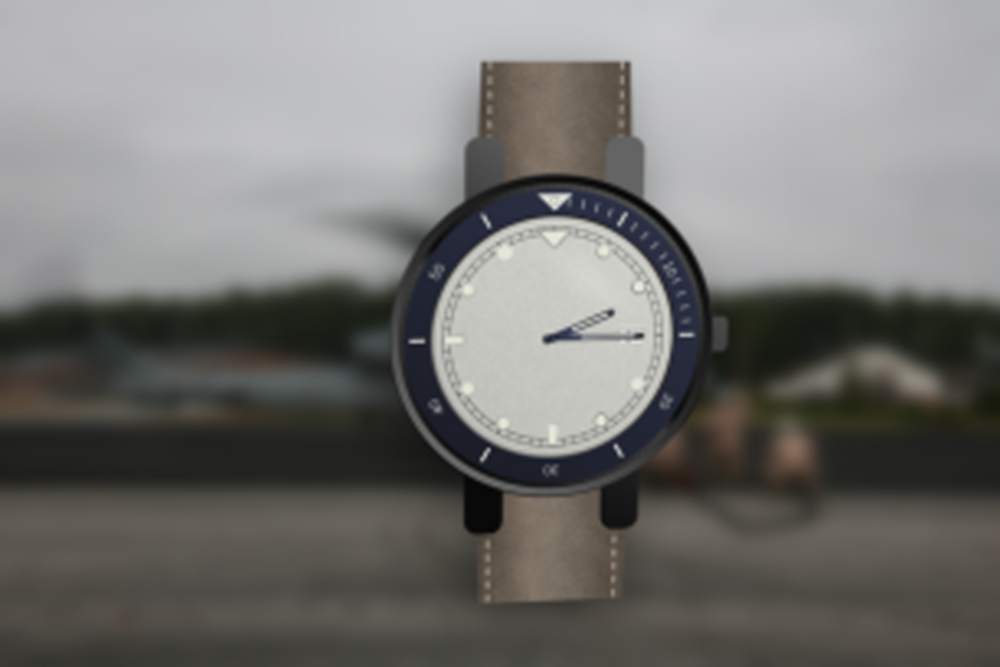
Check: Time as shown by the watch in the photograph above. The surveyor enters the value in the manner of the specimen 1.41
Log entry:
2.15
